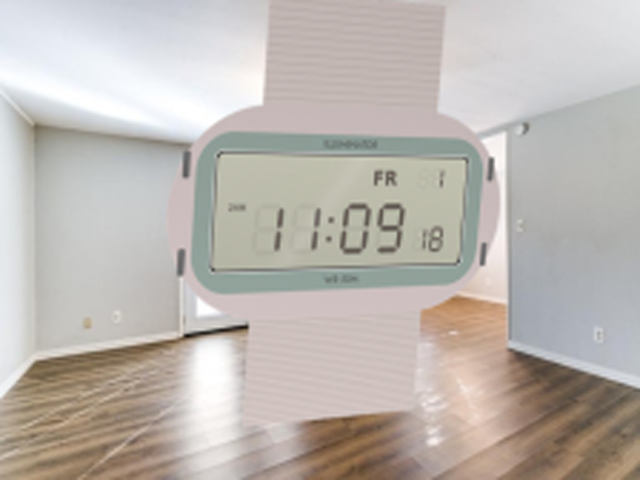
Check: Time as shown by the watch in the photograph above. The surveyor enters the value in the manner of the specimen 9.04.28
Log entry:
11.09.18
